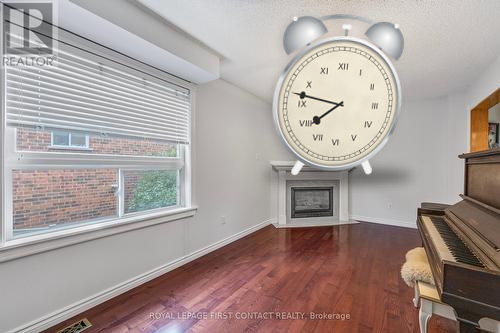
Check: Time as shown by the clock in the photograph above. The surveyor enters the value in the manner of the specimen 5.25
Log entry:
7.47
